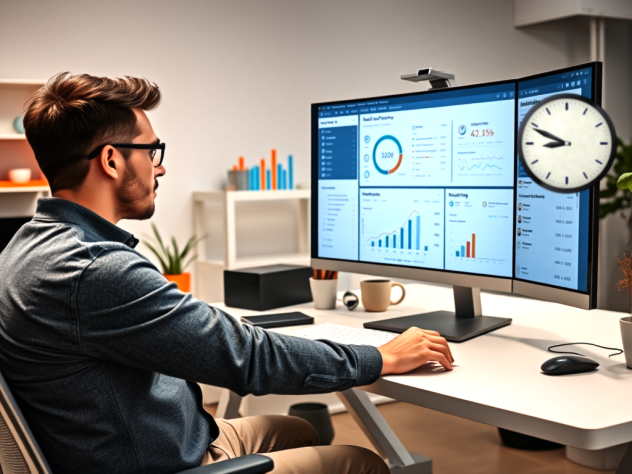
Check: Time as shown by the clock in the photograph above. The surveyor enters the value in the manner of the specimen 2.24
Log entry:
8.49
